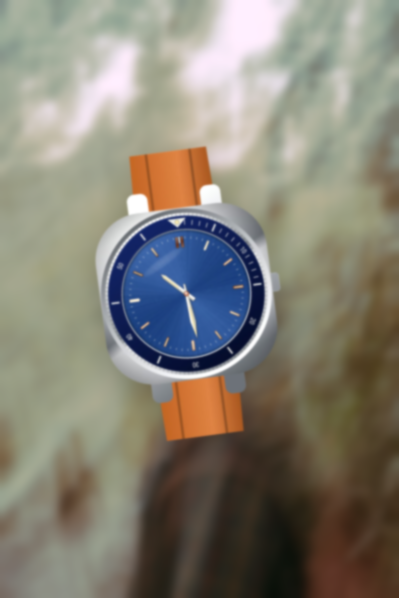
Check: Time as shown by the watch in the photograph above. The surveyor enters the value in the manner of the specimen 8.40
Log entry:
10.29
